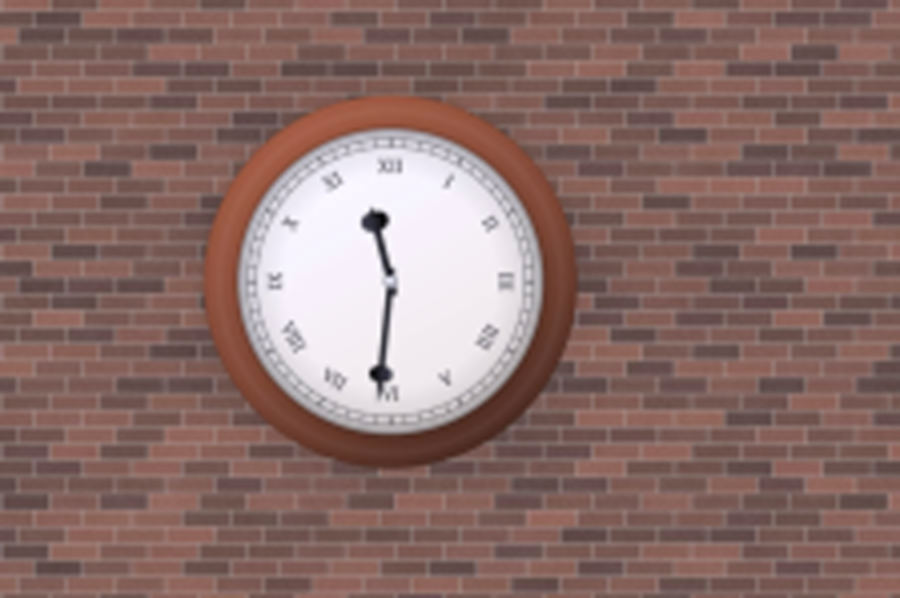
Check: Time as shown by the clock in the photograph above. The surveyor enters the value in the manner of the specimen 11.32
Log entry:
11.31
